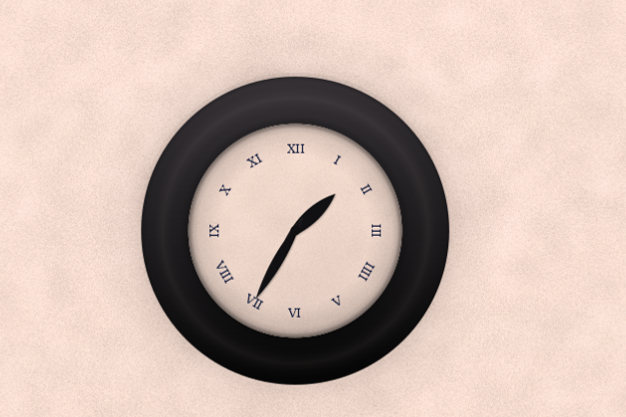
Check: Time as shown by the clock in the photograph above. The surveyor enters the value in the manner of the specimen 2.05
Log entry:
1.35
